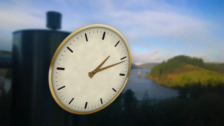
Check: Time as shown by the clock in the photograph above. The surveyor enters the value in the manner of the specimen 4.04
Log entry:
1.11
